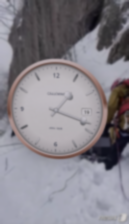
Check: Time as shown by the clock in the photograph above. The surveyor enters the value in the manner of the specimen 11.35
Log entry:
1.18
